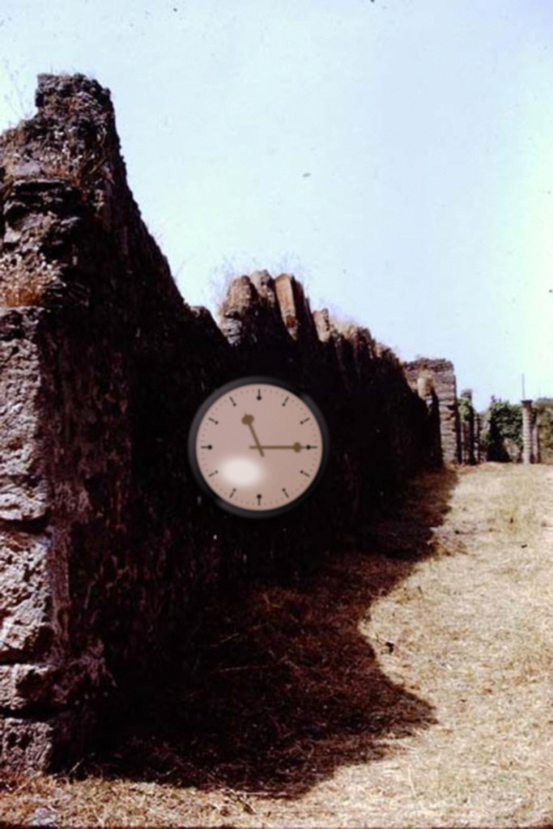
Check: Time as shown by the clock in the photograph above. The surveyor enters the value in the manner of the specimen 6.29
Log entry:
11.15
